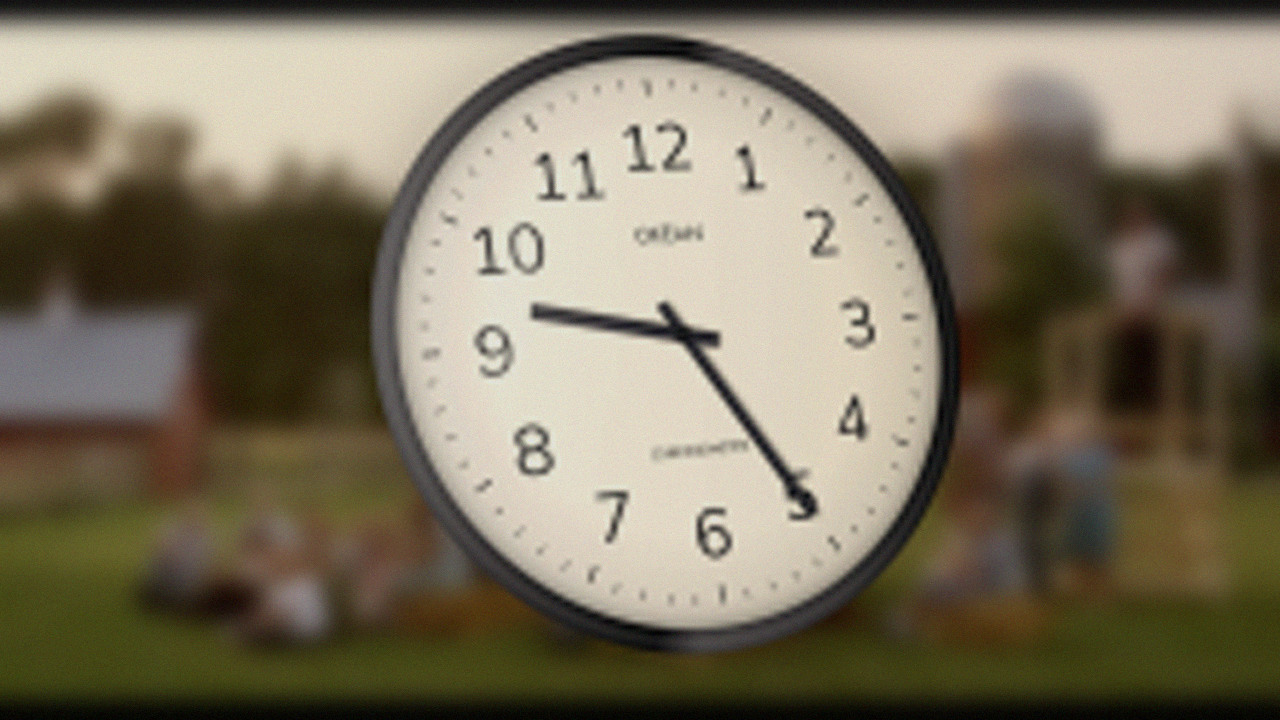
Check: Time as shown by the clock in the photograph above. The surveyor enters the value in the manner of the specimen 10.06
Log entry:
9.25
